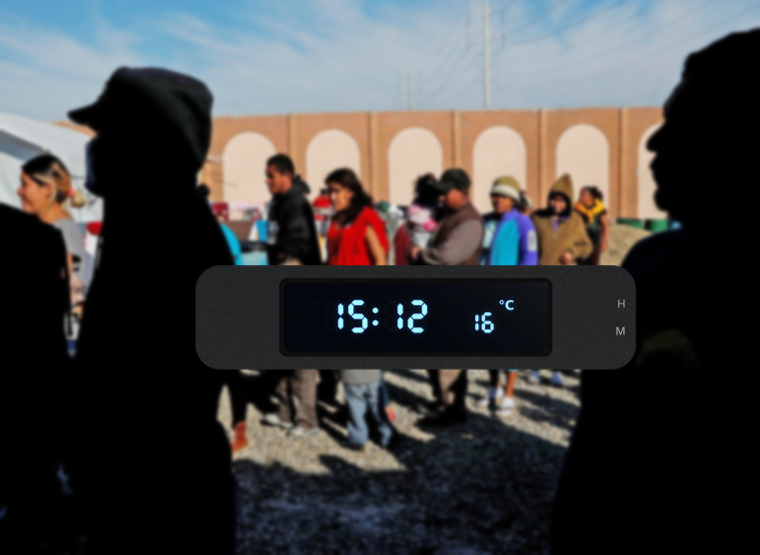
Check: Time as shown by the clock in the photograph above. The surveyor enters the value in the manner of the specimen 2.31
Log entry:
15.12
